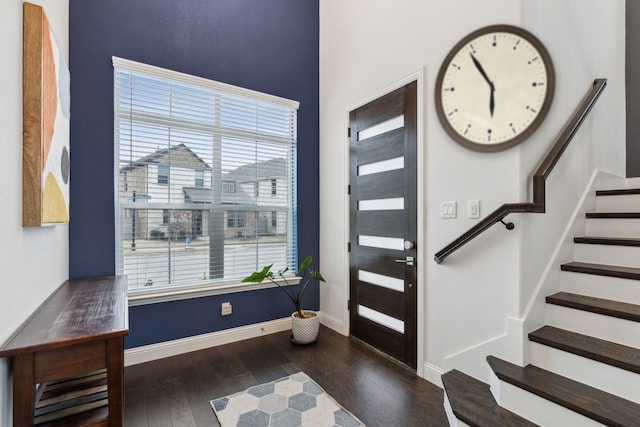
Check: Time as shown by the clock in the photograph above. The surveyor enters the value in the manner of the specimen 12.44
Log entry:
5.54
